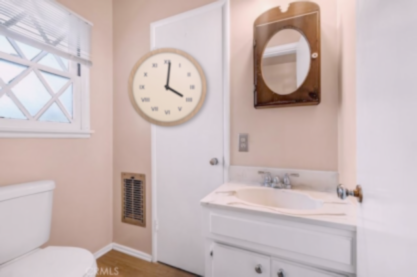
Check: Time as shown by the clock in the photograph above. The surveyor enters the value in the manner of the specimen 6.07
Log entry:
4.01
